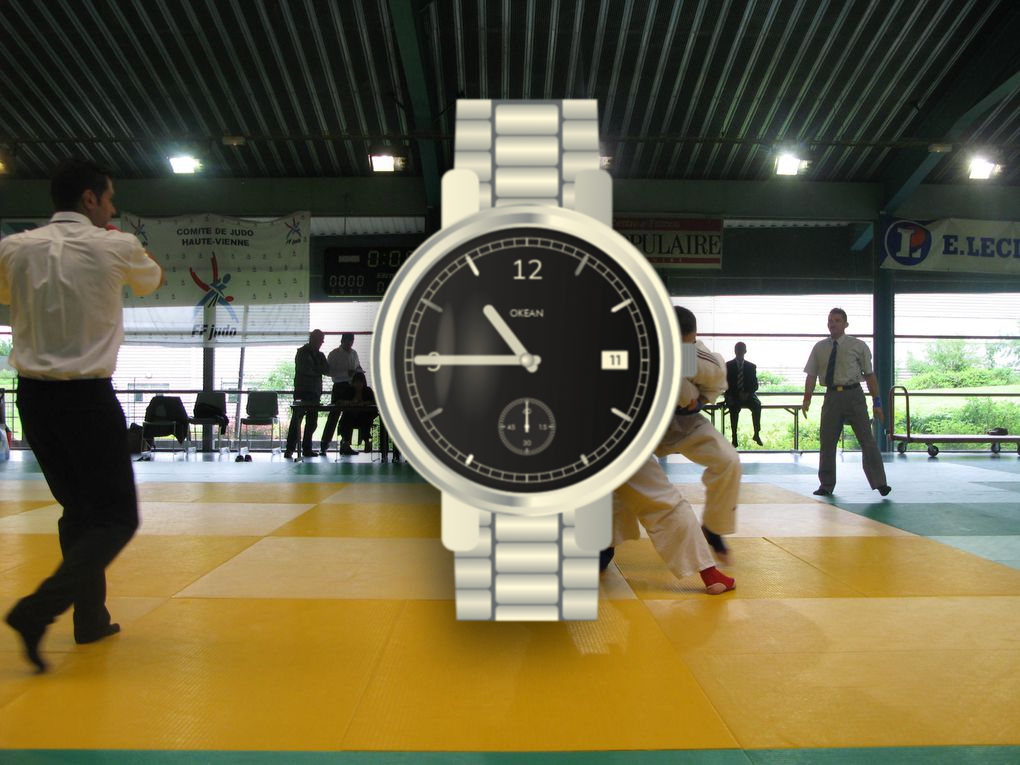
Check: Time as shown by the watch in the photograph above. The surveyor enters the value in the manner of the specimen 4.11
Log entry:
10.45
